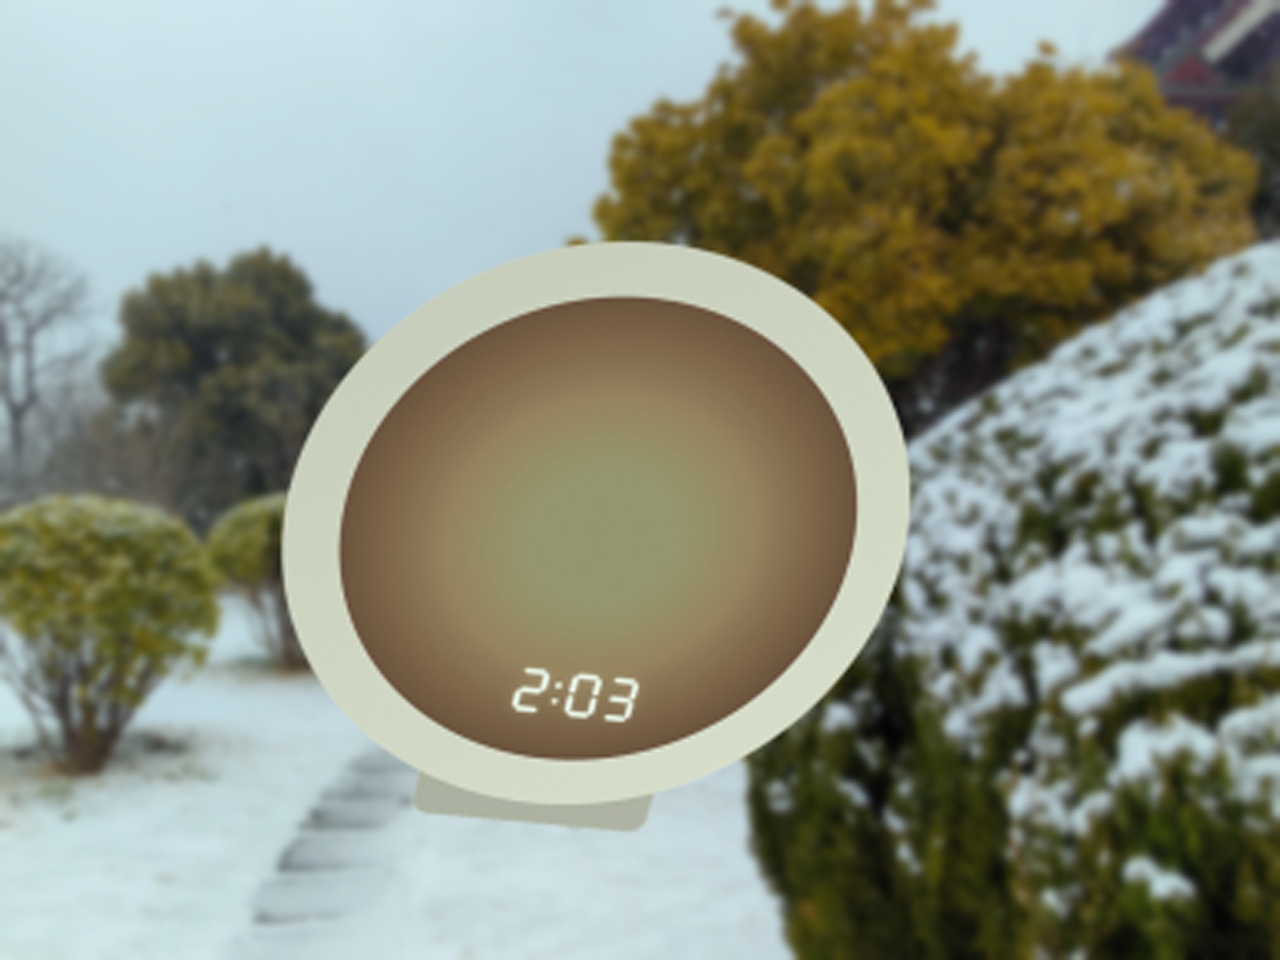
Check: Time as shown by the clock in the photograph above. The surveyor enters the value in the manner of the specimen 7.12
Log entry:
2.03
